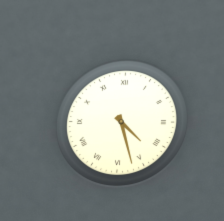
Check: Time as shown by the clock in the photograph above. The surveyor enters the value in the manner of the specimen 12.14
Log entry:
4.27
